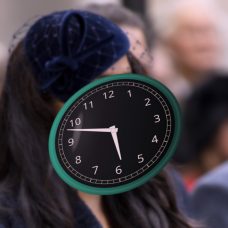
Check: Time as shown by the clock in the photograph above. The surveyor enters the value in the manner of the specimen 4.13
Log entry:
5.48
